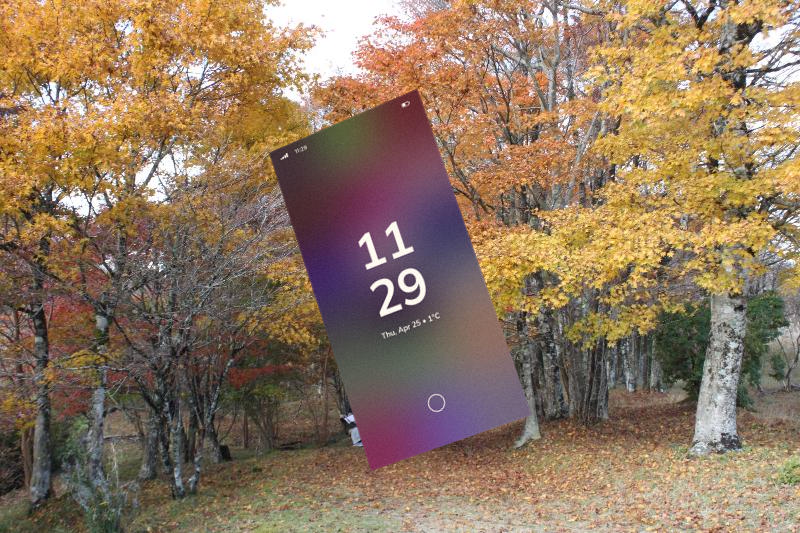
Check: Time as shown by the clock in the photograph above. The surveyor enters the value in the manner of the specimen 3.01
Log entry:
11.29
